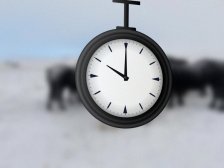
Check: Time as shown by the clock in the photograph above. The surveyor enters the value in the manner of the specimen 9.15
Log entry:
10.00
